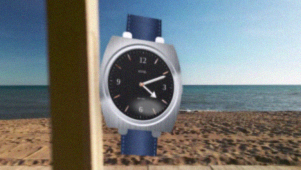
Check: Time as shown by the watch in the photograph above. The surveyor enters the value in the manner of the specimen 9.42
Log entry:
4.11
